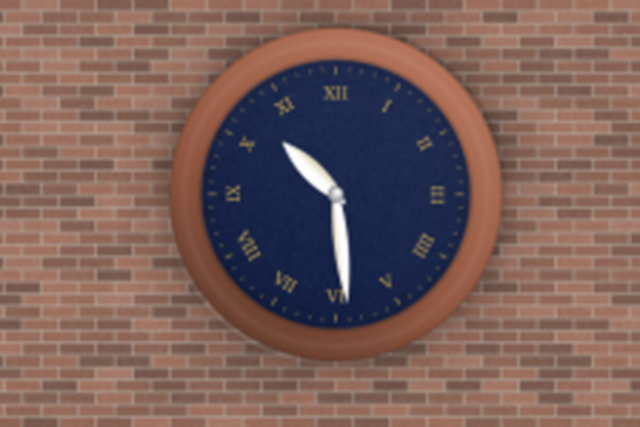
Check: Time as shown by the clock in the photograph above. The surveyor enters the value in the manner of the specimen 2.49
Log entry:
10.29
